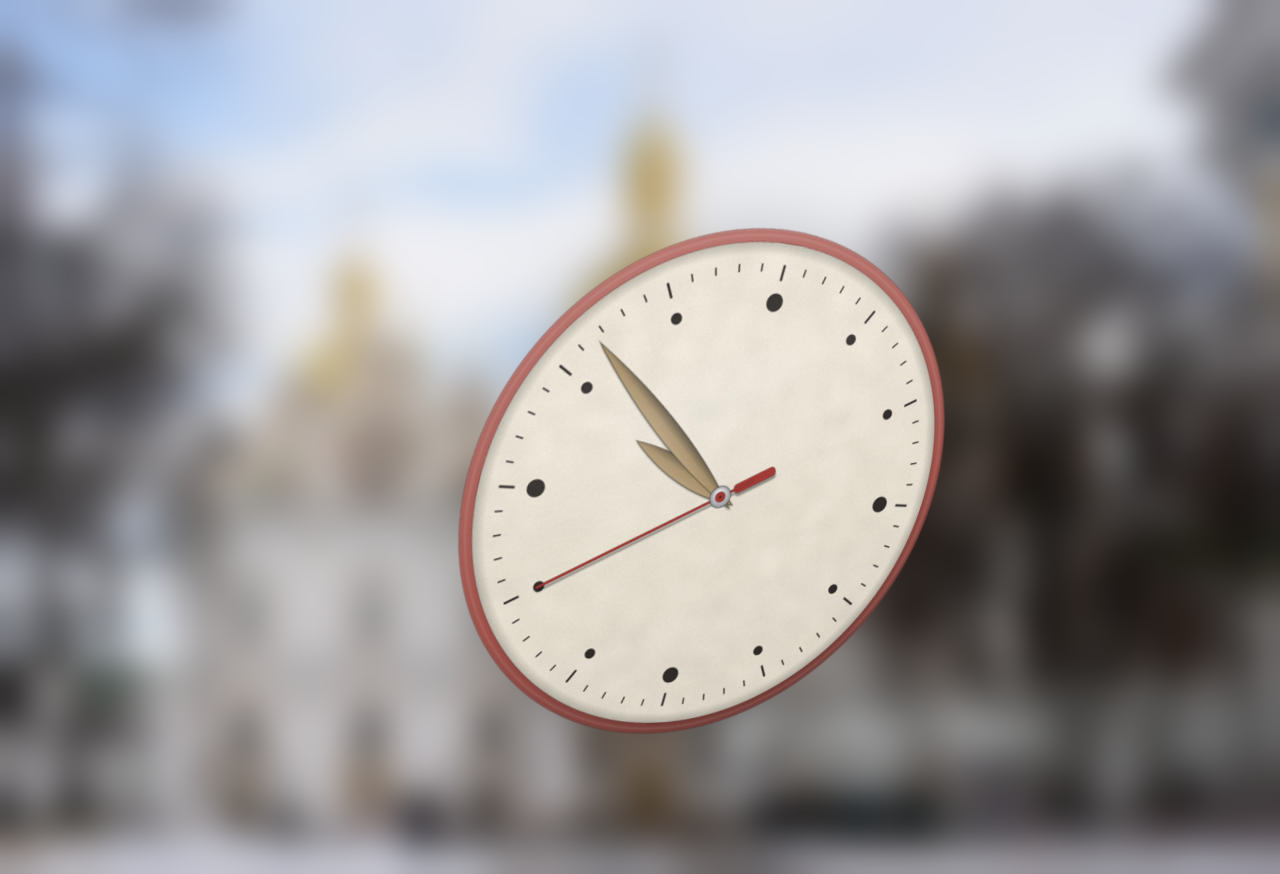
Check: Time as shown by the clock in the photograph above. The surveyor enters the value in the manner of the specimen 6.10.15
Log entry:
9.51.40
